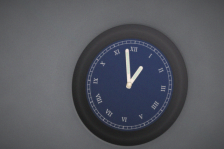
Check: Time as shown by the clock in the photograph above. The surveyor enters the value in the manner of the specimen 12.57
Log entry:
12.58
